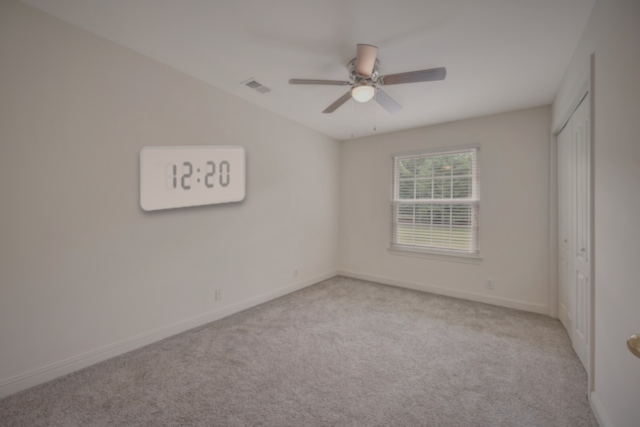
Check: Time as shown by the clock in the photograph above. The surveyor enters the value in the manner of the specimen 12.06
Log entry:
12.20
